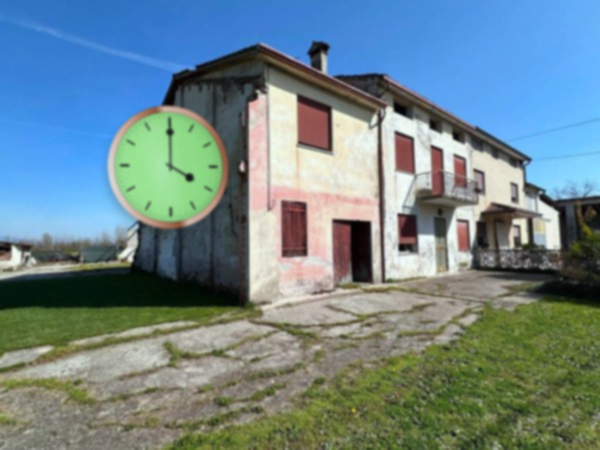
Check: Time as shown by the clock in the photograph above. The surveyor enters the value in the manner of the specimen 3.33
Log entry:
4.00
